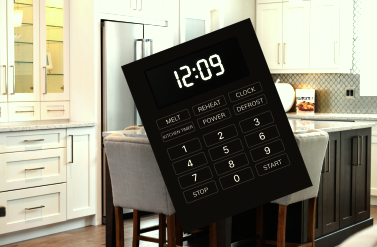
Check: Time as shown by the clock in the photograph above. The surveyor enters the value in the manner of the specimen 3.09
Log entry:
12.09
